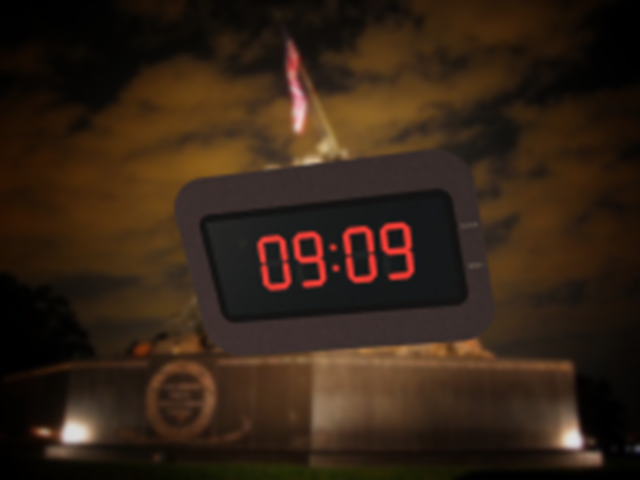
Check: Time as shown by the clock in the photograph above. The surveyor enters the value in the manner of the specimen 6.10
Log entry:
9.09
